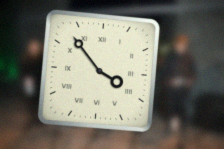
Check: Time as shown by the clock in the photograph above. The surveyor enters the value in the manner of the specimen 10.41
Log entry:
3.53
